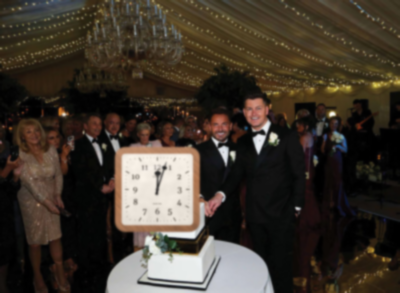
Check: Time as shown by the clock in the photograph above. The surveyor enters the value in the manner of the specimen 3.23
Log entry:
12.03
